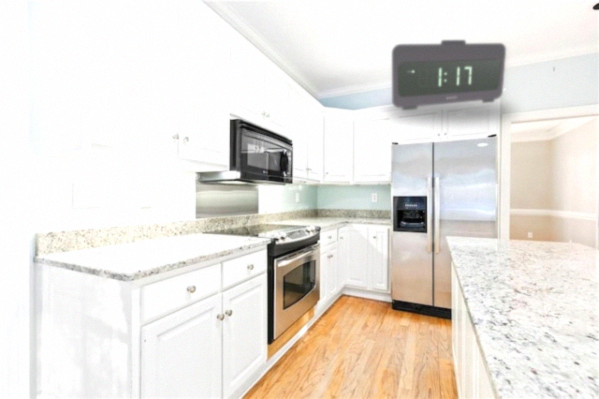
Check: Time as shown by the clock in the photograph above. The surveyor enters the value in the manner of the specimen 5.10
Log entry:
1.17
